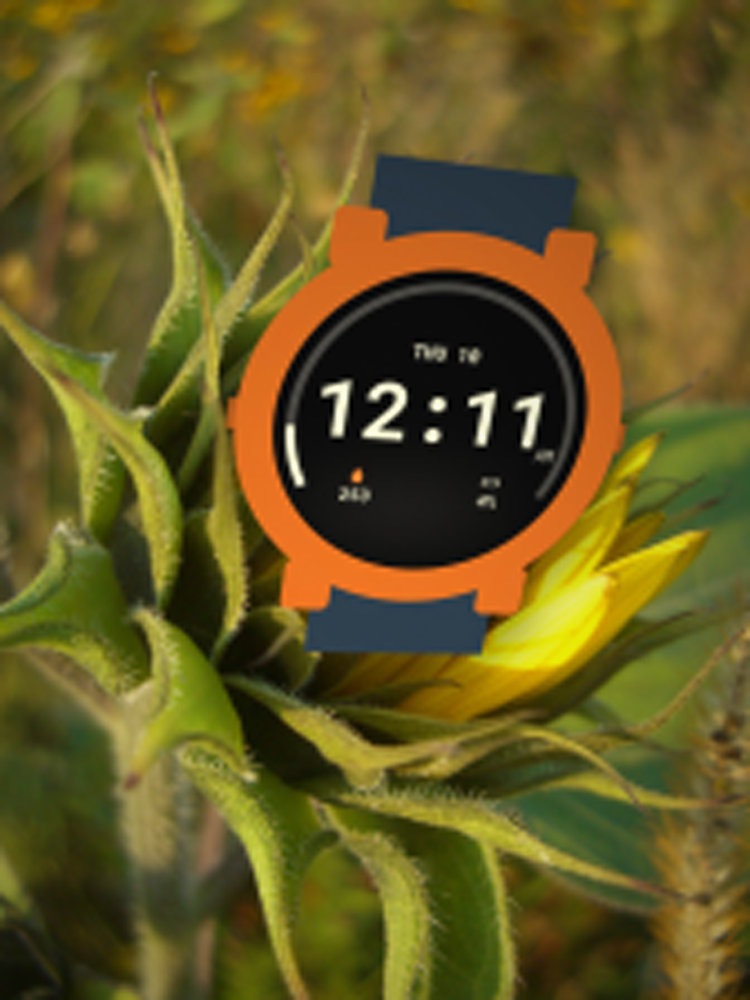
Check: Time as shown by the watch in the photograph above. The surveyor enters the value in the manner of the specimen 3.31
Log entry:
12.11
